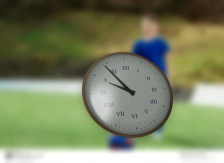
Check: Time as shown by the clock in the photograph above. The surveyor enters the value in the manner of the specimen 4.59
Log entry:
9.54
